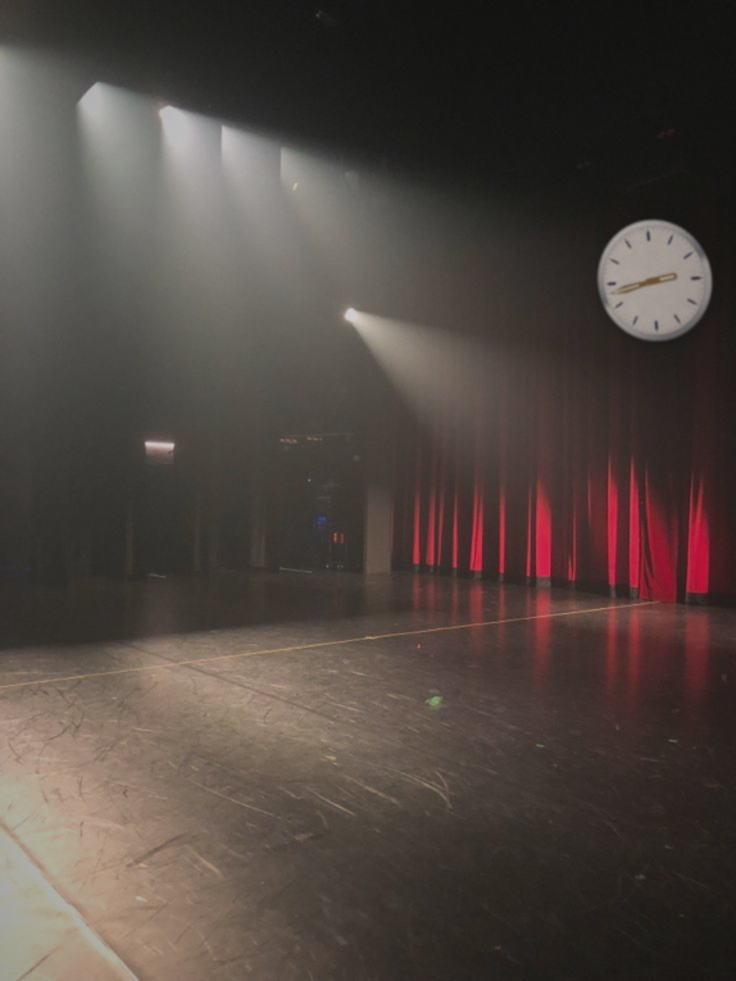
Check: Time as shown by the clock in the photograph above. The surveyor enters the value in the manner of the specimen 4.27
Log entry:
2.43
